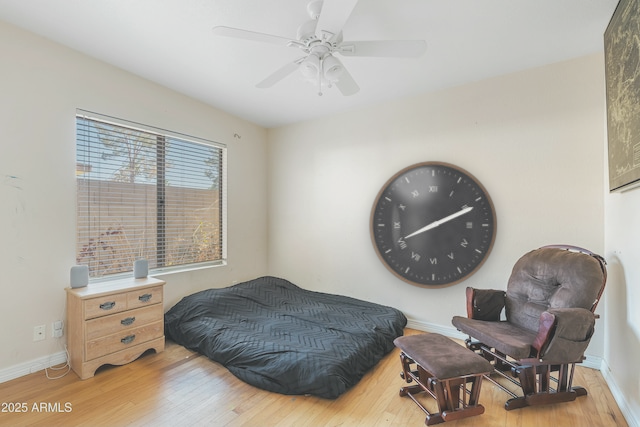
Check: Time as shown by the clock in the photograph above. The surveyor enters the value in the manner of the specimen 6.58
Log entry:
8.11
